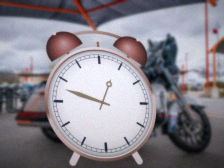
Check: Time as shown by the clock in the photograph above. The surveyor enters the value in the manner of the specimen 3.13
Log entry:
12.48
